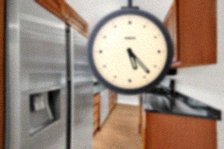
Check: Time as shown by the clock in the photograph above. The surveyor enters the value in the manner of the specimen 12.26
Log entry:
5.23
